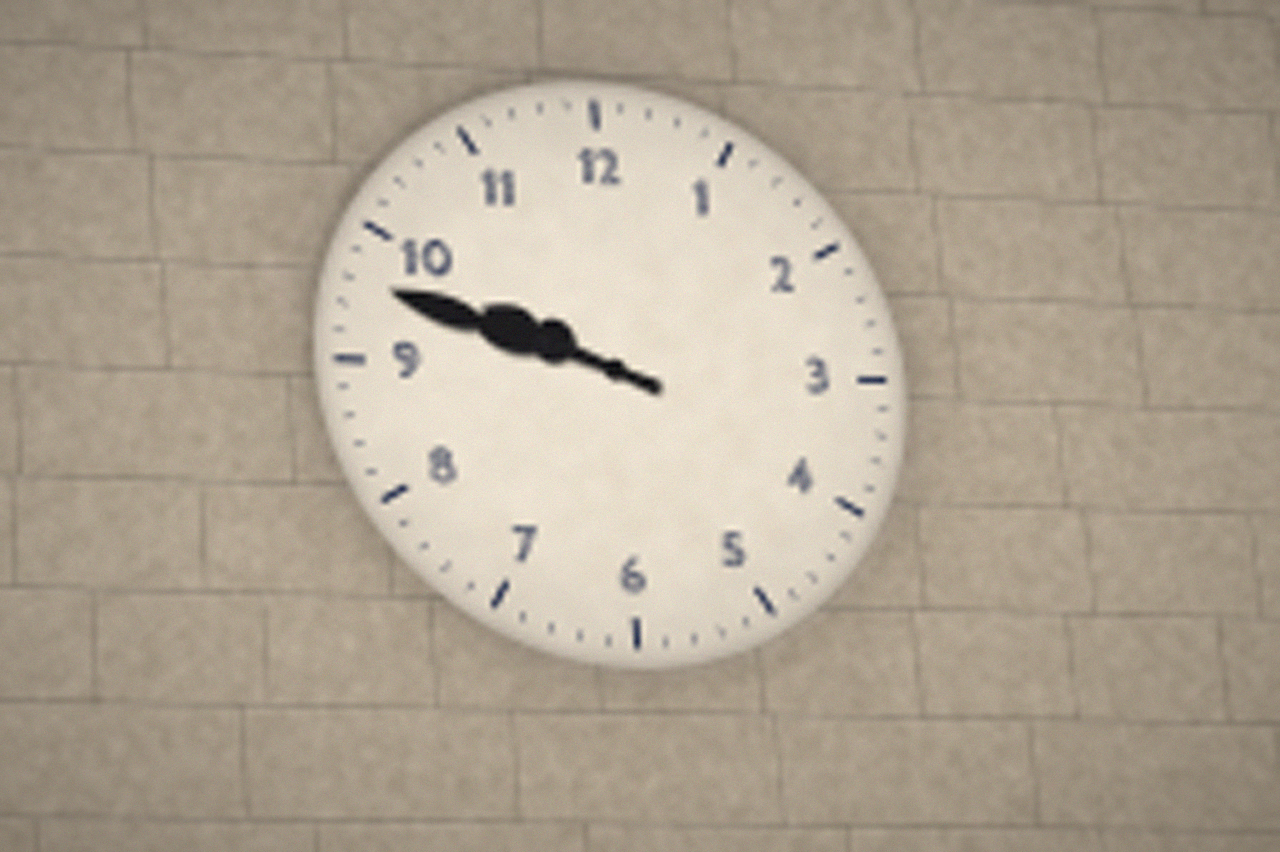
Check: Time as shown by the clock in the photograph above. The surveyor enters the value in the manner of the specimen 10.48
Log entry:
9.48
